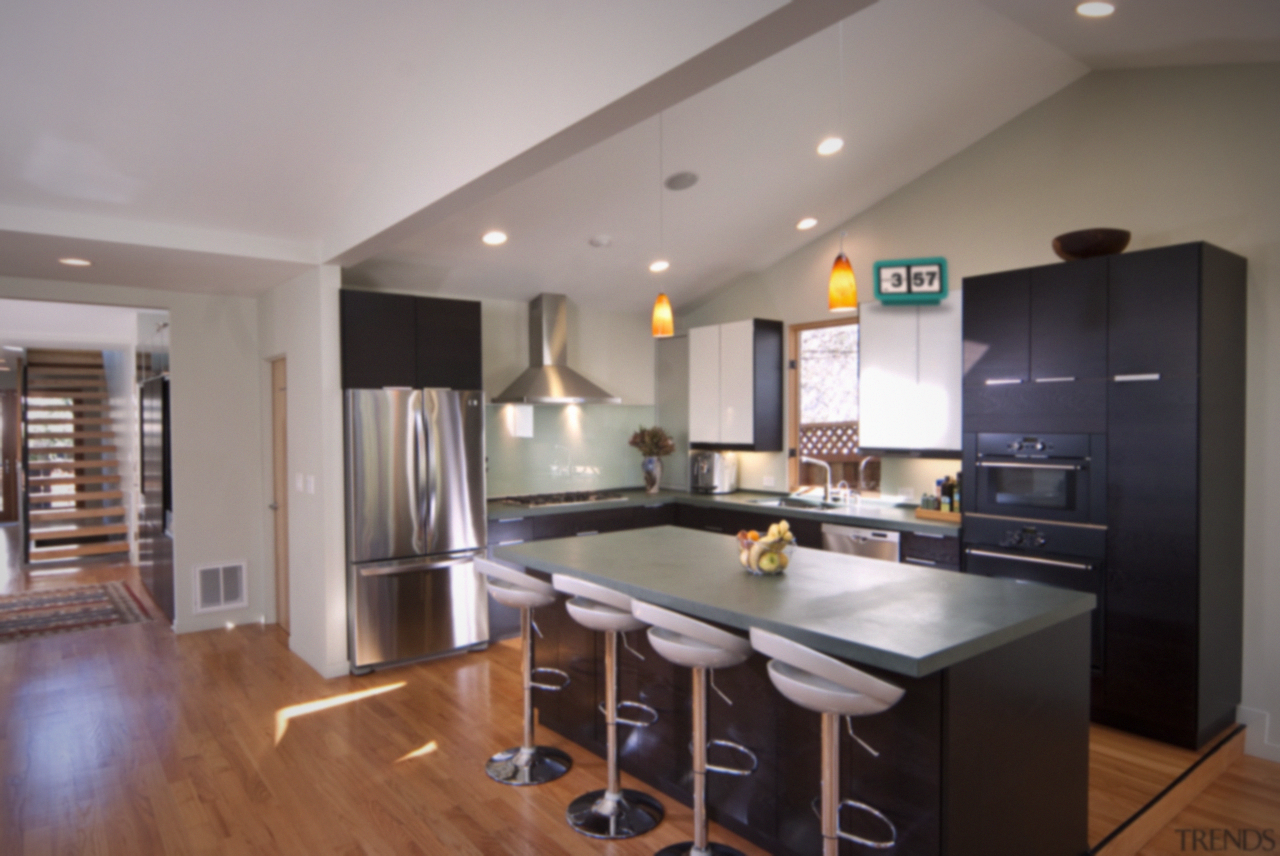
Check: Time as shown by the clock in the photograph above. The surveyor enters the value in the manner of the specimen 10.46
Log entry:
3.57
